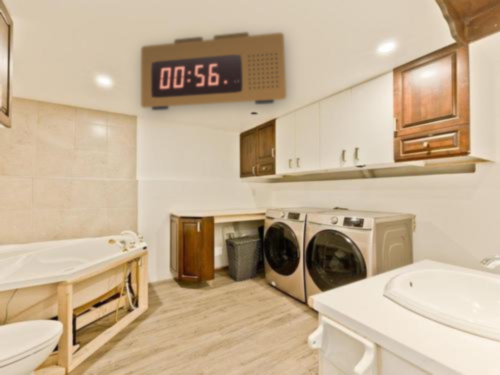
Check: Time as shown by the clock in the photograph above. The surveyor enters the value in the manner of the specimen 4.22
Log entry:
0.56
